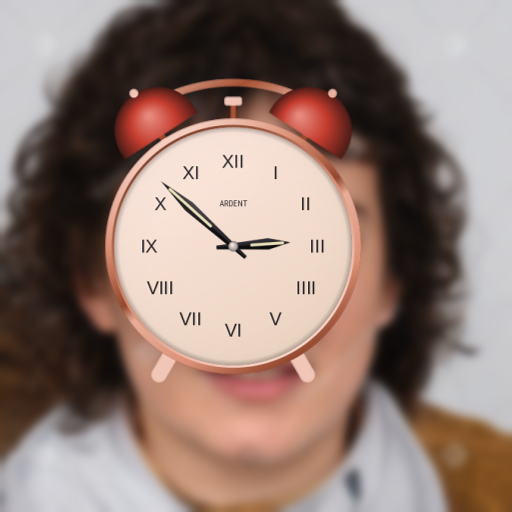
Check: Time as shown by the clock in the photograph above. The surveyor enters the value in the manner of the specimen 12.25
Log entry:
2.52
